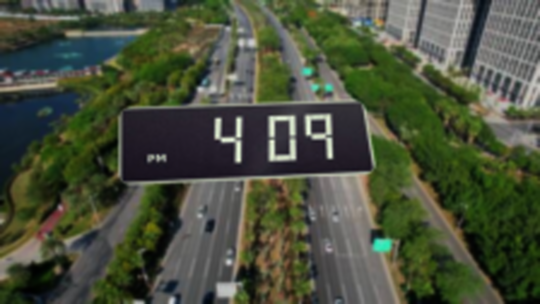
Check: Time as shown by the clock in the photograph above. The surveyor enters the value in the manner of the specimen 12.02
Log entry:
4.09
